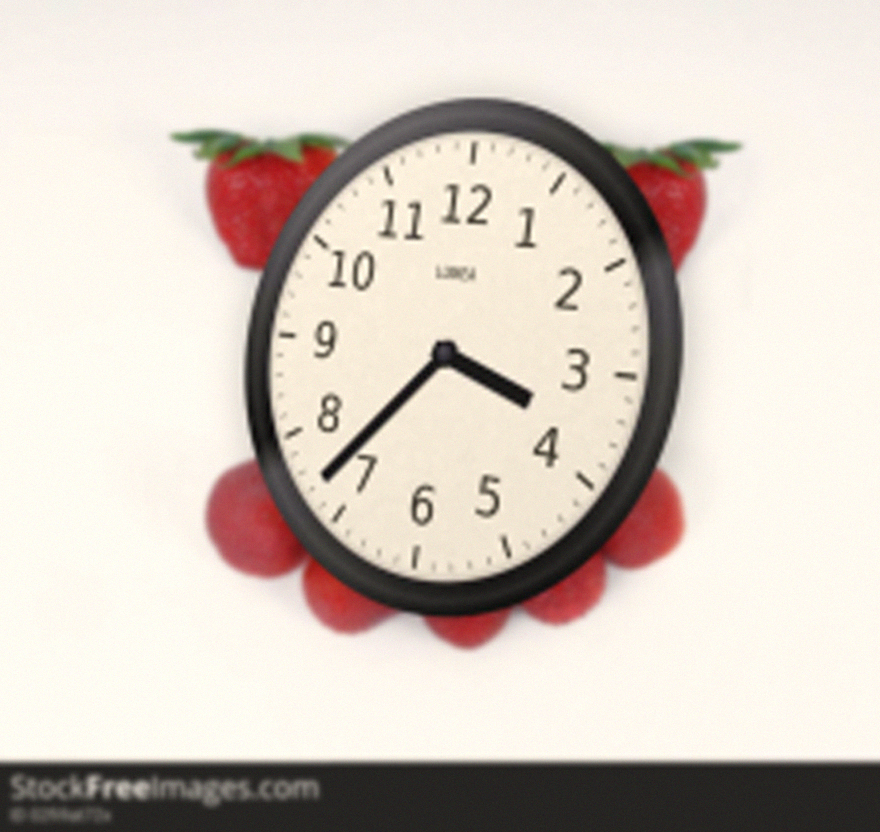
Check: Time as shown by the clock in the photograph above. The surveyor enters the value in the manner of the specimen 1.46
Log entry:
3.37
